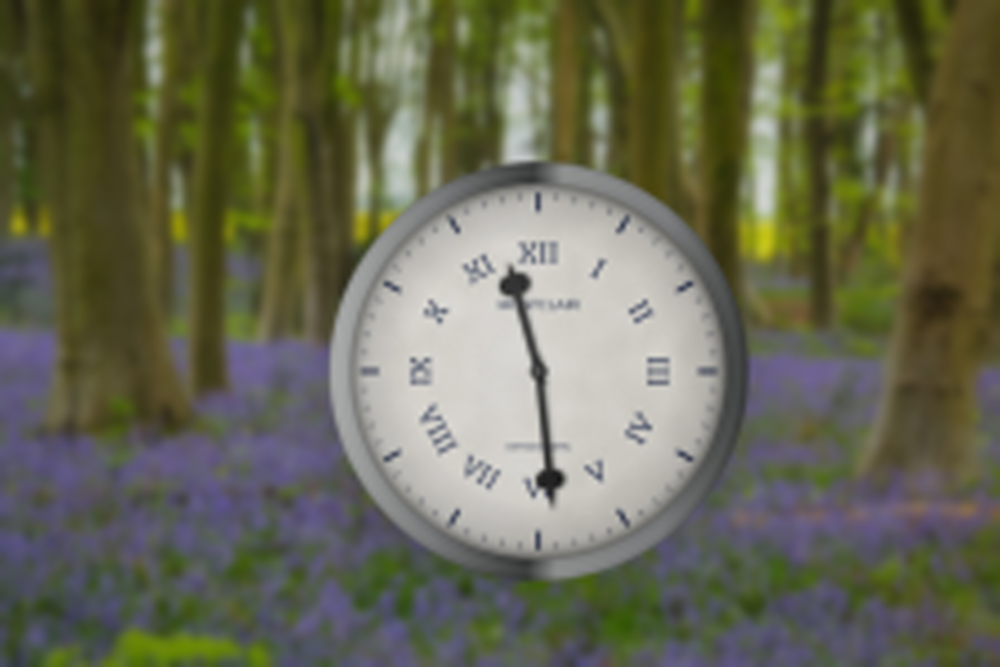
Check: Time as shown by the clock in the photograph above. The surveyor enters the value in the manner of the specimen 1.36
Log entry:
11.29
